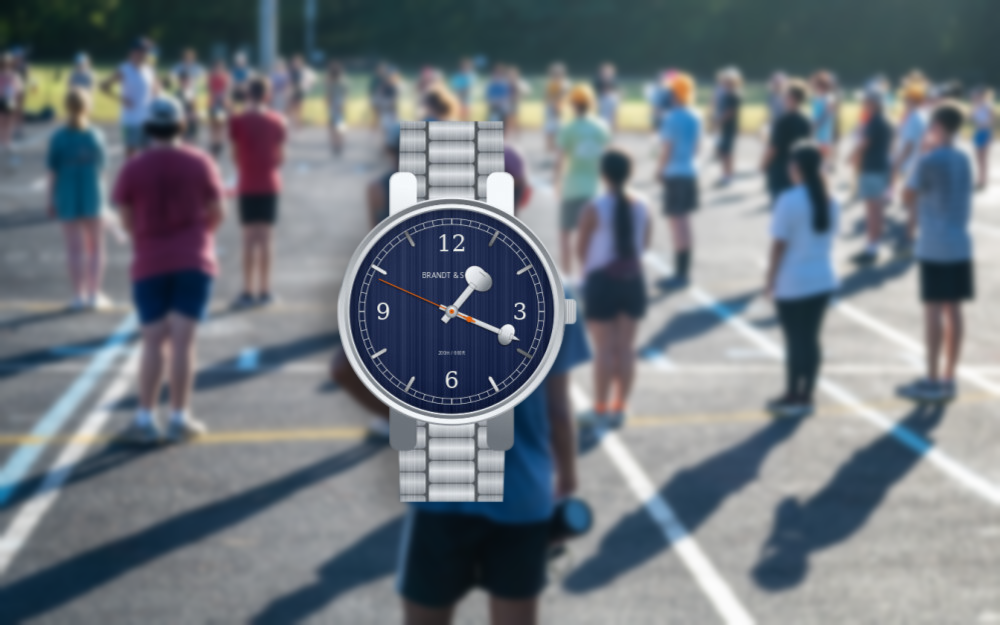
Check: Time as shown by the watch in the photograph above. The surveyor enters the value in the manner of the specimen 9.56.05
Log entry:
1.18.49
